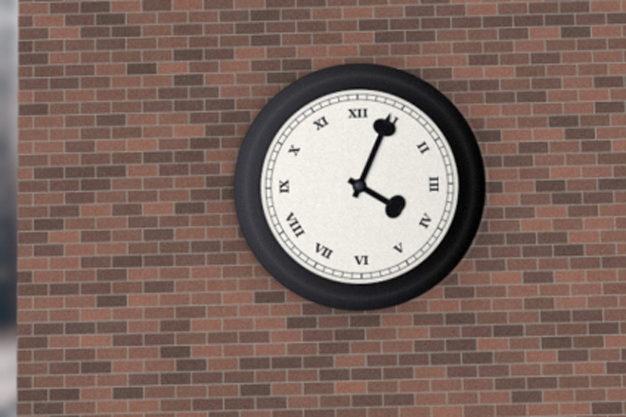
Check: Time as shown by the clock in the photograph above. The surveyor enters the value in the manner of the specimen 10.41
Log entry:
4.04
